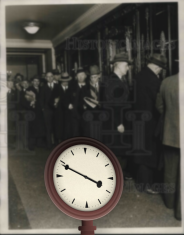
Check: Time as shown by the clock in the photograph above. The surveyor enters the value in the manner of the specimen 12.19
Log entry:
3.49
